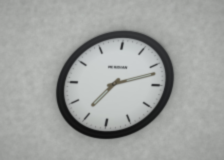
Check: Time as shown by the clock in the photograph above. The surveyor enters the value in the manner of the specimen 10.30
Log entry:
7.12
